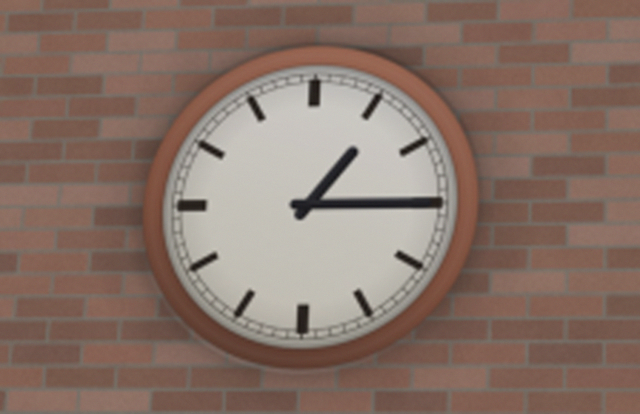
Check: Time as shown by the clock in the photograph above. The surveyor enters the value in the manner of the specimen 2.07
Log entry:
1.15
